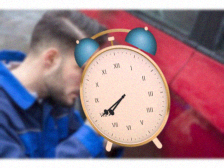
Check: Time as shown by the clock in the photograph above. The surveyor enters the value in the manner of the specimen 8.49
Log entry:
7.40
